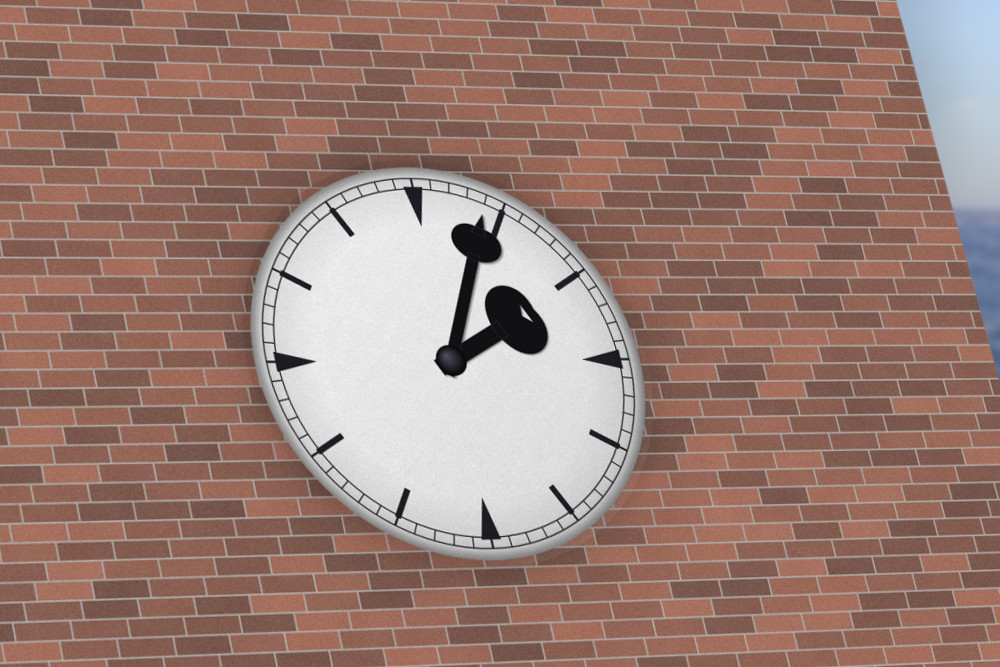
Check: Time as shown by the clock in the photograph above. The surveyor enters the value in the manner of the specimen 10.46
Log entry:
2.04
